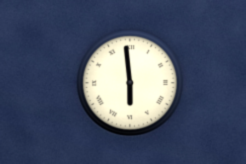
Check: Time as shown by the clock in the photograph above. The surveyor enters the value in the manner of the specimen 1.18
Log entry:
5.59
